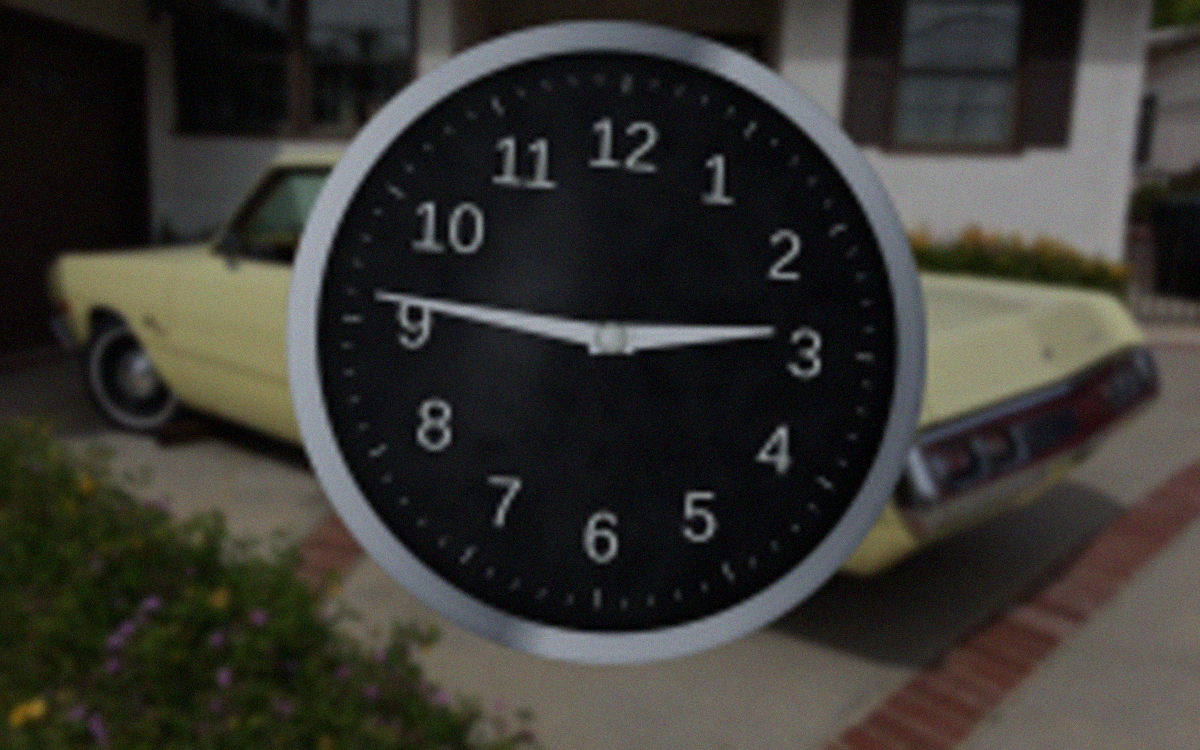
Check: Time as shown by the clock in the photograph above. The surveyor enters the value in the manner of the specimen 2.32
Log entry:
2.46
